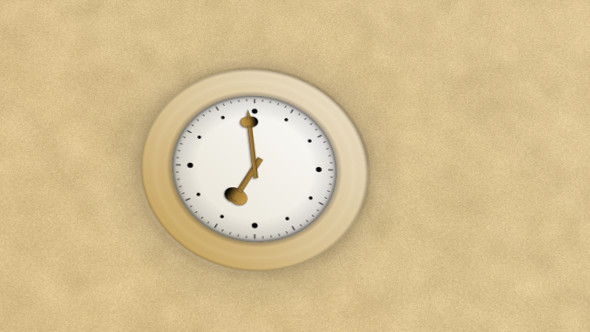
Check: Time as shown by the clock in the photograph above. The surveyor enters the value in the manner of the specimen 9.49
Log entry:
6.59
